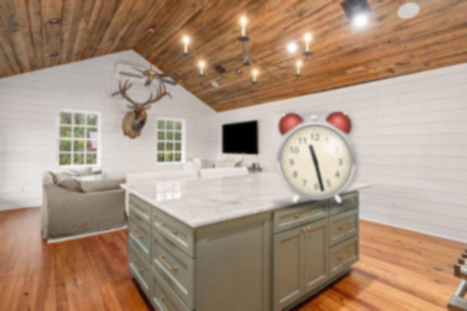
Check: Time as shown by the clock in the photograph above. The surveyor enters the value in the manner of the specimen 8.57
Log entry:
11.28
